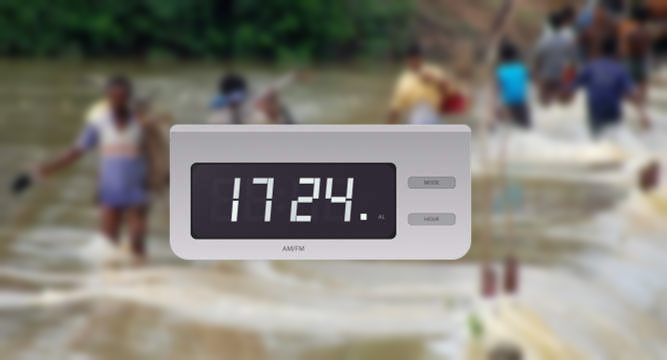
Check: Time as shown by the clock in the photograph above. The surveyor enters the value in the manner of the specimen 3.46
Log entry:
17.24
